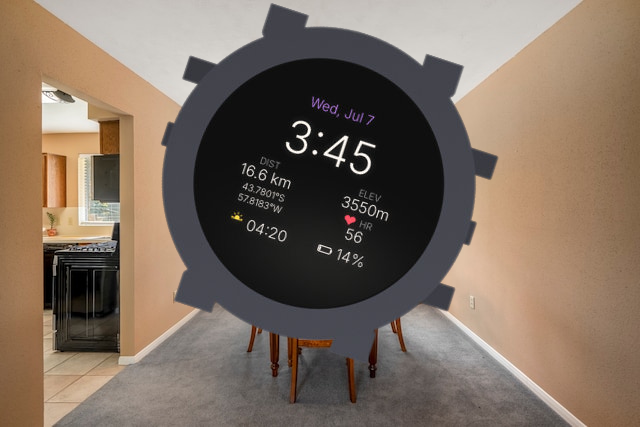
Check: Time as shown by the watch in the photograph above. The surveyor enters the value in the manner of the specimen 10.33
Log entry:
3.45
